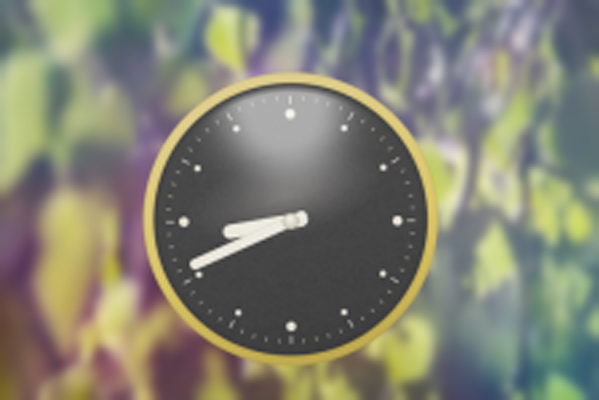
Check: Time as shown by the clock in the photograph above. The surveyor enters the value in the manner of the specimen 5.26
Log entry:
8.41
